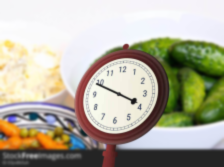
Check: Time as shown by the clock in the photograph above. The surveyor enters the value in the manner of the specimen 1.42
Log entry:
3.49
